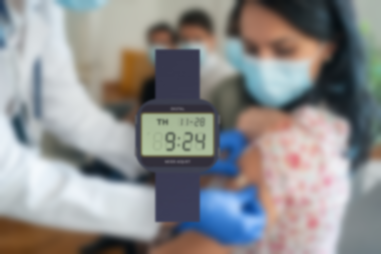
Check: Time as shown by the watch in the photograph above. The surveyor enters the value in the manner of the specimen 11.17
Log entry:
9.24
